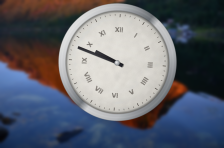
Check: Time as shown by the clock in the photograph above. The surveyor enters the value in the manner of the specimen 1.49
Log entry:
9.48
